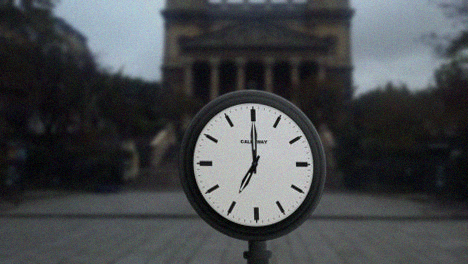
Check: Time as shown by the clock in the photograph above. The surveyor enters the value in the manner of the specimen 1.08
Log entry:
7.00
